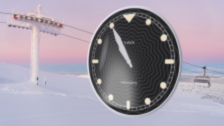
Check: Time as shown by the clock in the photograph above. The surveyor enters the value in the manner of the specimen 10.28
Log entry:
10.55
